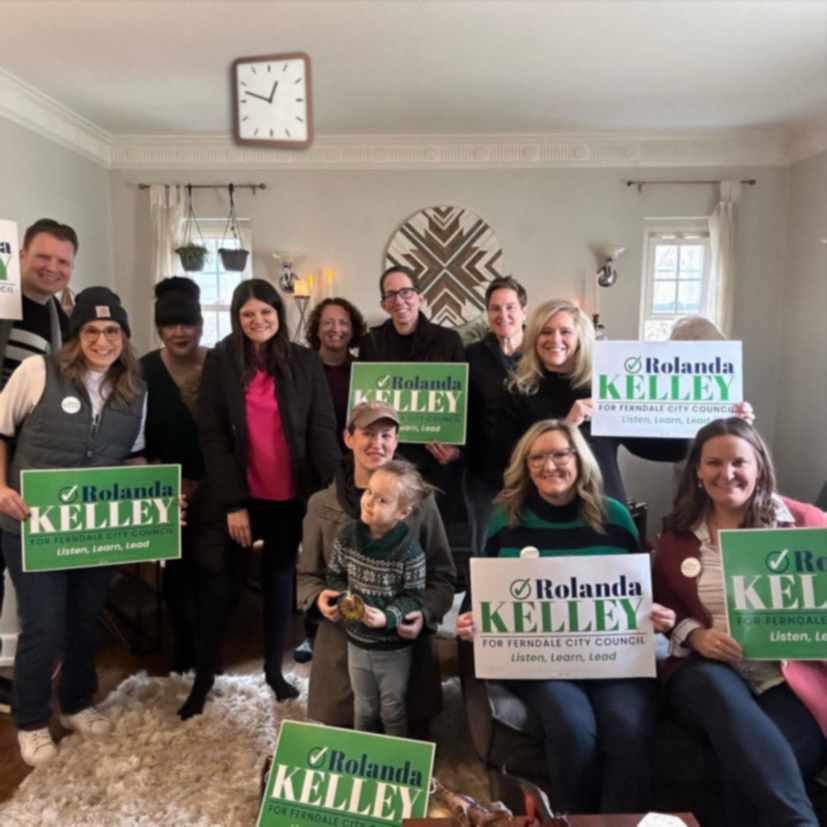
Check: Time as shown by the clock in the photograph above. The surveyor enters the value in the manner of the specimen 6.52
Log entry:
12.48
